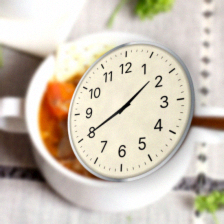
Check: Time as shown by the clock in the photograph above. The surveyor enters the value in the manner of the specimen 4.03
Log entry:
1.40
